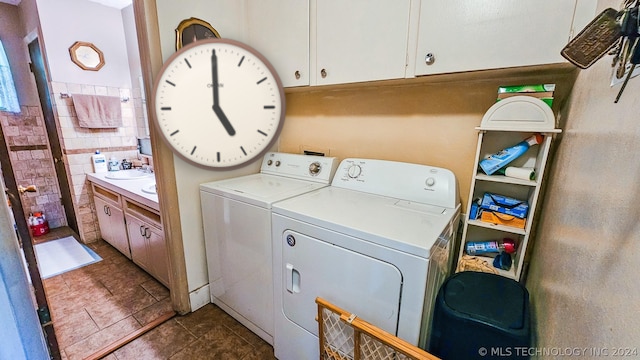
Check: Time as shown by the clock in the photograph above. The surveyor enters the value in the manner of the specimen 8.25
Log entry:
5.00
